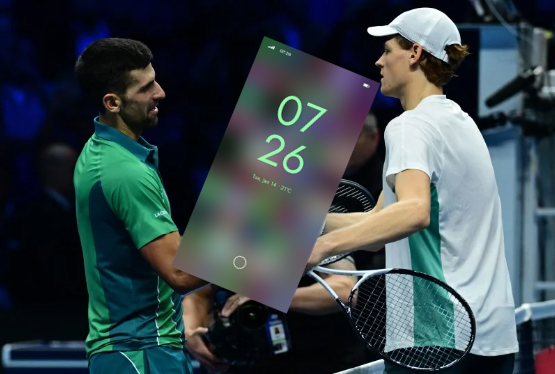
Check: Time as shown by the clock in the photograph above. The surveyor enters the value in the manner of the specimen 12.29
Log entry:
7.26
